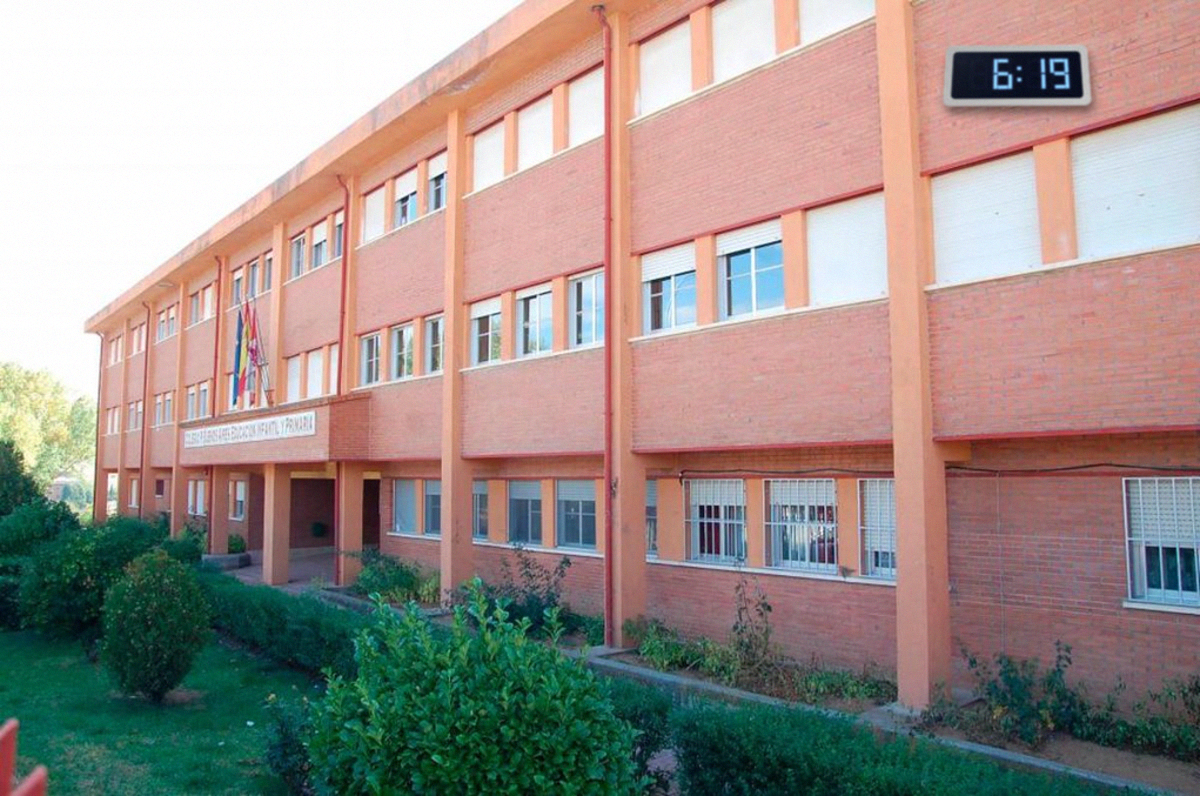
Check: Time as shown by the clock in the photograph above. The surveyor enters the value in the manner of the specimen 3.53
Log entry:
6.19
